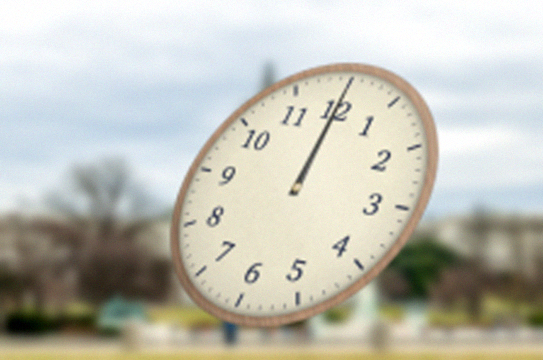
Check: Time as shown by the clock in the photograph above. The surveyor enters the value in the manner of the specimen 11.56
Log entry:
12.00
